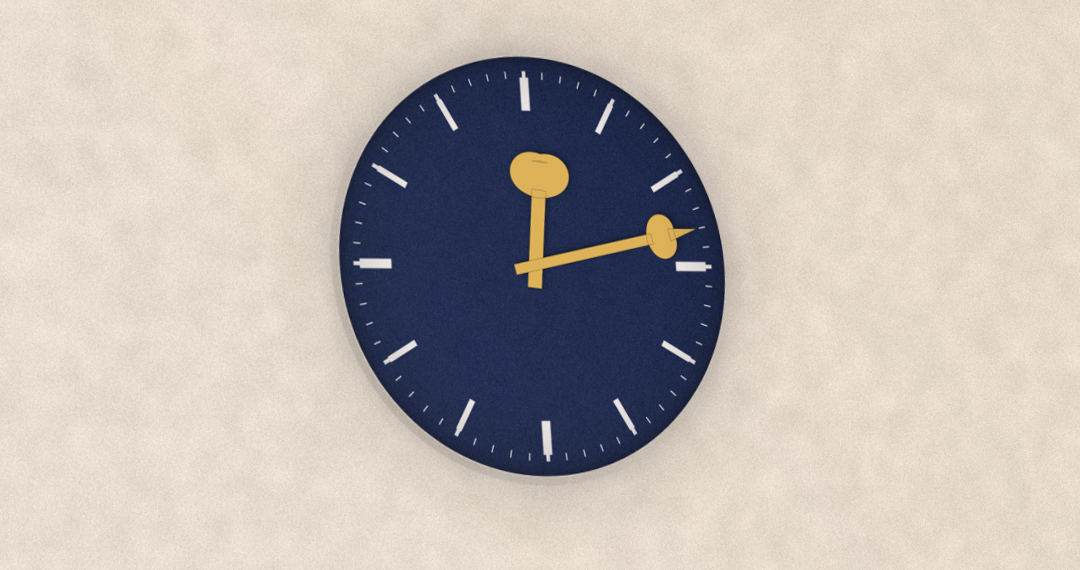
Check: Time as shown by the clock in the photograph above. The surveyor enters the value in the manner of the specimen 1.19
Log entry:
12.13
